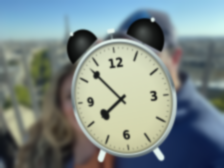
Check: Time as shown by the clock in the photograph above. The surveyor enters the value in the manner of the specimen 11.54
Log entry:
7.53
